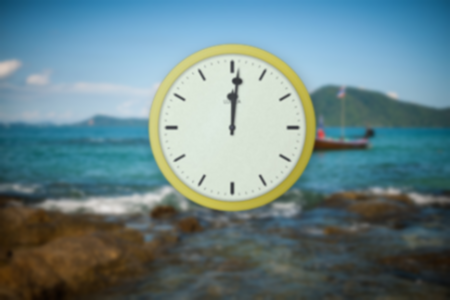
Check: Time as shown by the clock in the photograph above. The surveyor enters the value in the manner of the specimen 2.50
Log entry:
12.01
